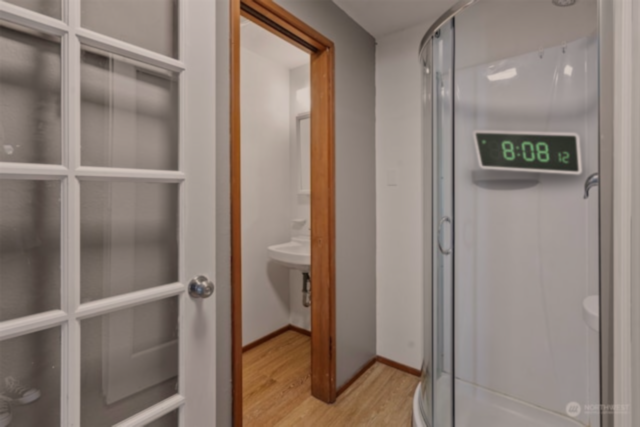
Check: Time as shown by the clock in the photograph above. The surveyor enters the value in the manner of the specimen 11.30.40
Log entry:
8.08.12
